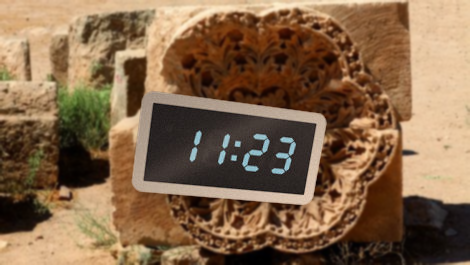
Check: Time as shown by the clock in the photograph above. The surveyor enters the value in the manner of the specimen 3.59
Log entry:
11.23
